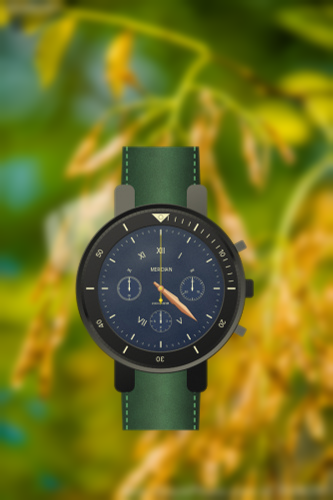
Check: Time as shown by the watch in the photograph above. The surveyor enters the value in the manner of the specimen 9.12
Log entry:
4.22
